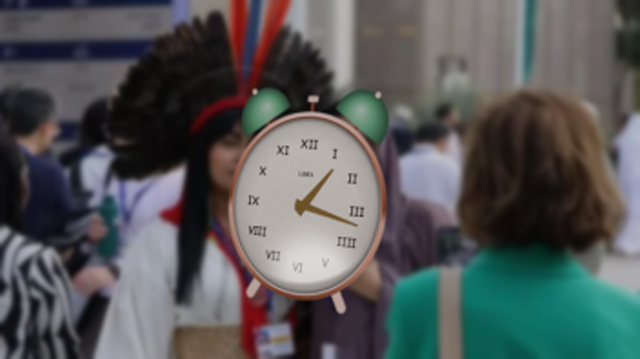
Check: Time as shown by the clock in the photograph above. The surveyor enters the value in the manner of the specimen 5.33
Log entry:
1.17
